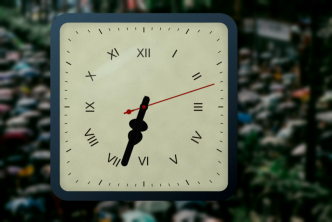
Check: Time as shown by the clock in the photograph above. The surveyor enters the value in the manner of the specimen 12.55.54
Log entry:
6.33.12
